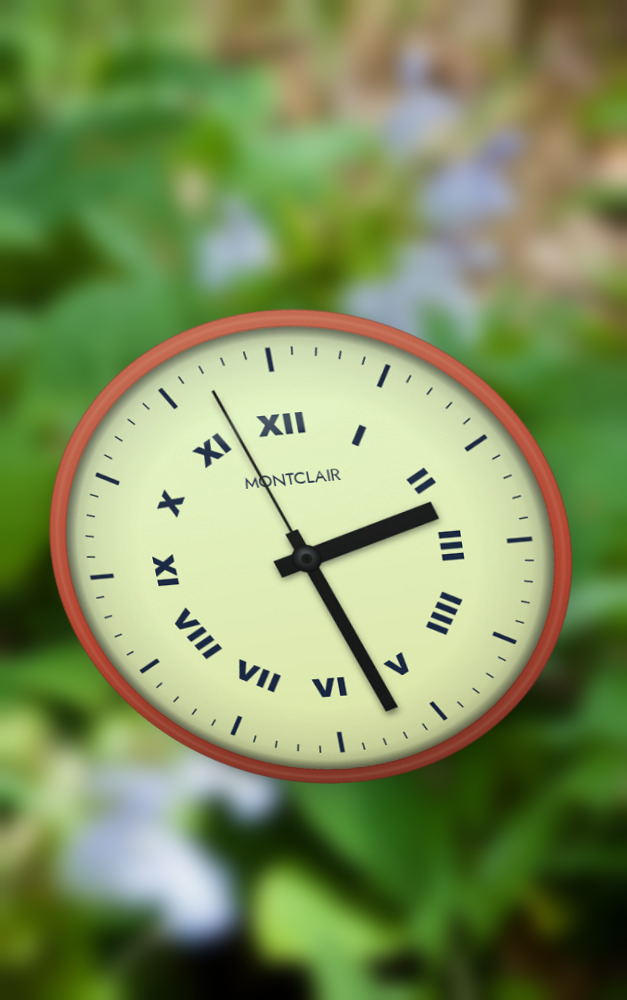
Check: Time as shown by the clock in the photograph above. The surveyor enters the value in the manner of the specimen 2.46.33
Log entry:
2.26.57
